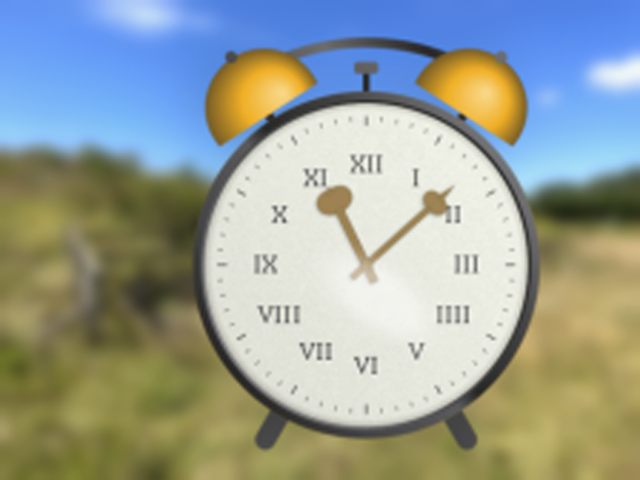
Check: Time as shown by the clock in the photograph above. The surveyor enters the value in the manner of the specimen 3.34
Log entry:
11.08
